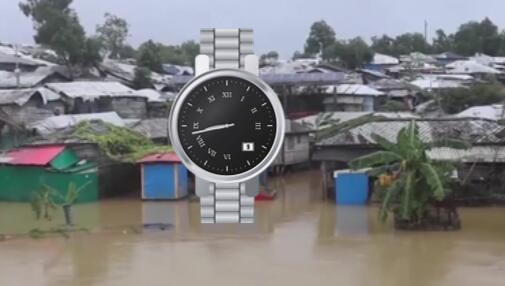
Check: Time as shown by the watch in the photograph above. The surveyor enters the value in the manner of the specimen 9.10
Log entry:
8.43
